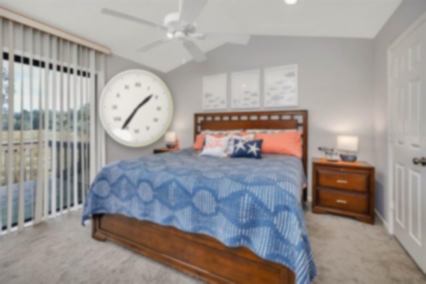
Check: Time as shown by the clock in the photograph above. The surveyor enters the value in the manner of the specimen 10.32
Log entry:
1.36
